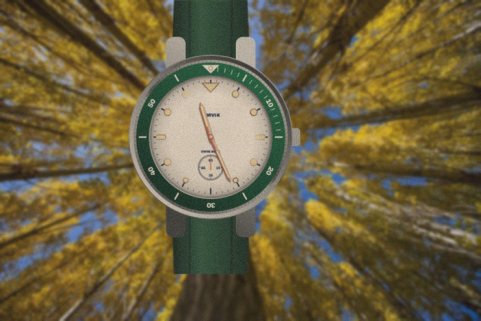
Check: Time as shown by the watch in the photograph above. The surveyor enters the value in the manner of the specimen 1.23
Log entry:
11.26
